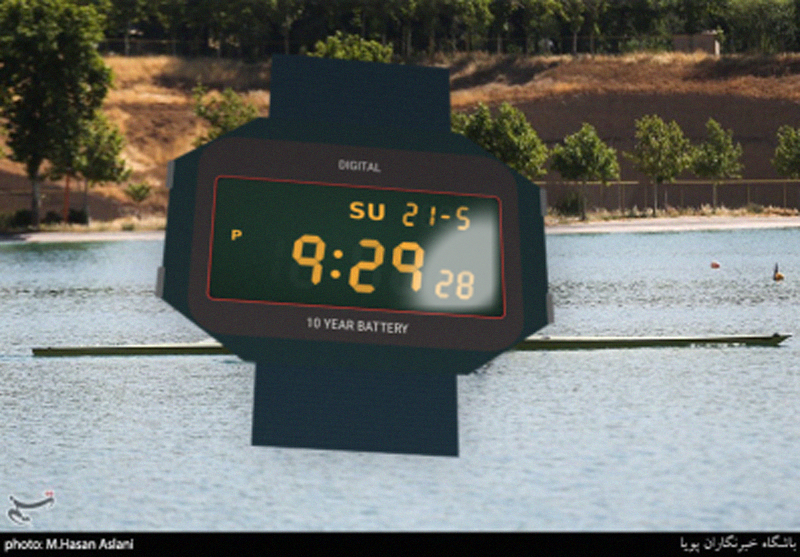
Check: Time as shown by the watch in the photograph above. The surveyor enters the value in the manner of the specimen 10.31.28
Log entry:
9.29.28
